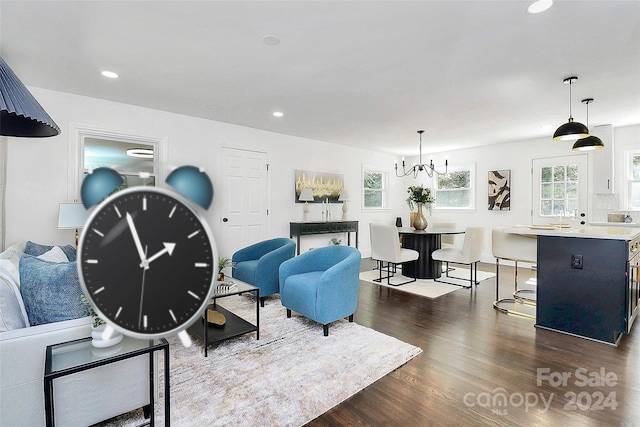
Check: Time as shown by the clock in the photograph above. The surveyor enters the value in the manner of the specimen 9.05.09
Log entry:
1.56.31
